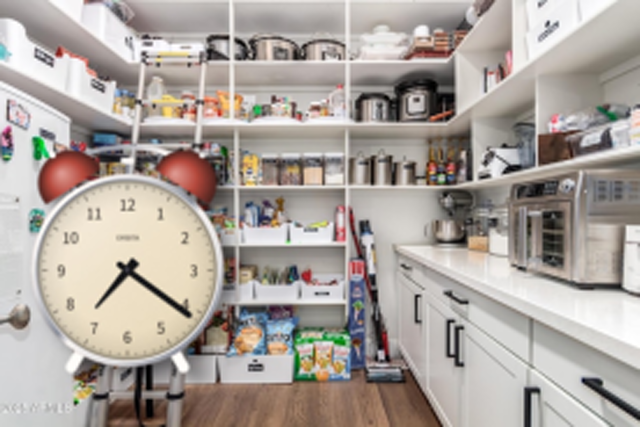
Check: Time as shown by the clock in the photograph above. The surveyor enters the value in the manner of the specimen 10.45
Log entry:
7.21
